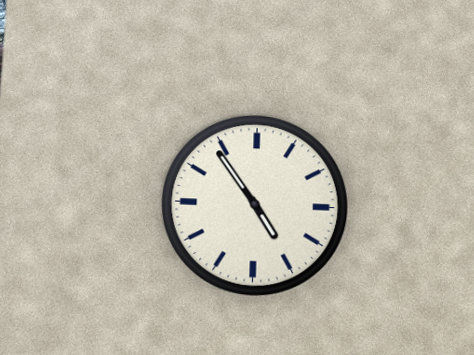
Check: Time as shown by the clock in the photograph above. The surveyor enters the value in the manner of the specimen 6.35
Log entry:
4.54
